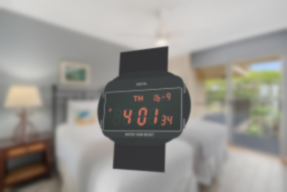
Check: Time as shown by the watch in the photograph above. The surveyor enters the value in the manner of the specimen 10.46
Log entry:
4.01
